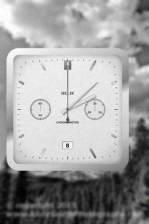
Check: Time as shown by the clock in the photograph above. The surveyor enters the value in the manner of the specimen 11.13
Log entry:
2.08
